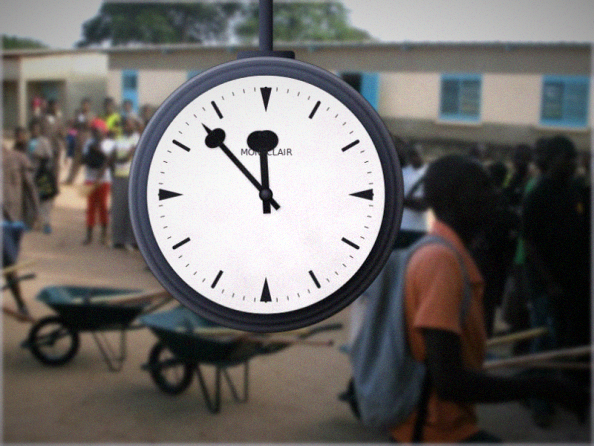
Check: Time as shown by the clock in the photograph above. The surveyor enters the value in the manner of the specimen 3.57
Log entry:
11.53
